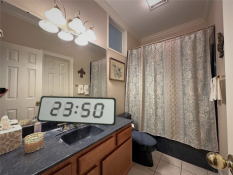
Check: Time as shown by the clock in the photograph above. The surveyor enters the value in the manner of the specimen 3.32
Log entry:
23.50
